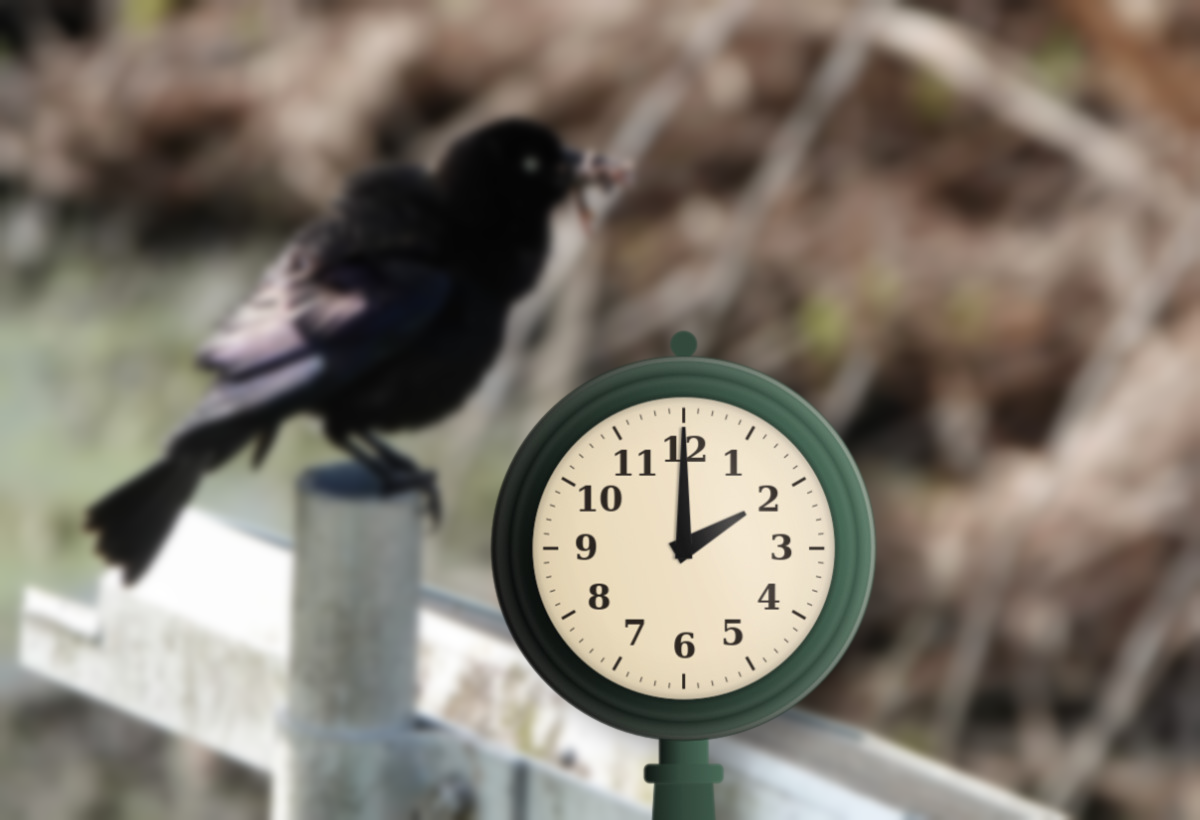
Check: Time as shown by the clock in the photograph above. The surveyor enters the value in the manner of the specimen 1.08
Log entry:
2.00
